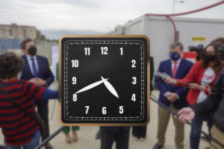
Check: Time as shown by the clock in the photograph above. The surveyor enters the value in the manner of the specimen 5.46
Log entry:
4.41
